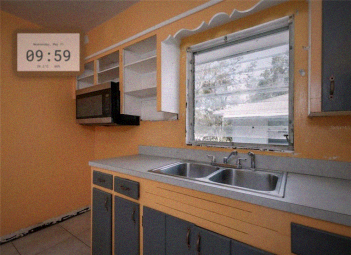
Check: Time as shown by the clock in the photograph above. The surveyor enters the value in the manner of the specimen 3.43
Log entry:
9.59
